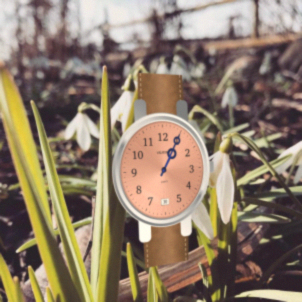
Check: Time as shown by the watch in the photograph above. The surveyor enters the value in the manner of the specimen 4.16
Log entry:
1.05
